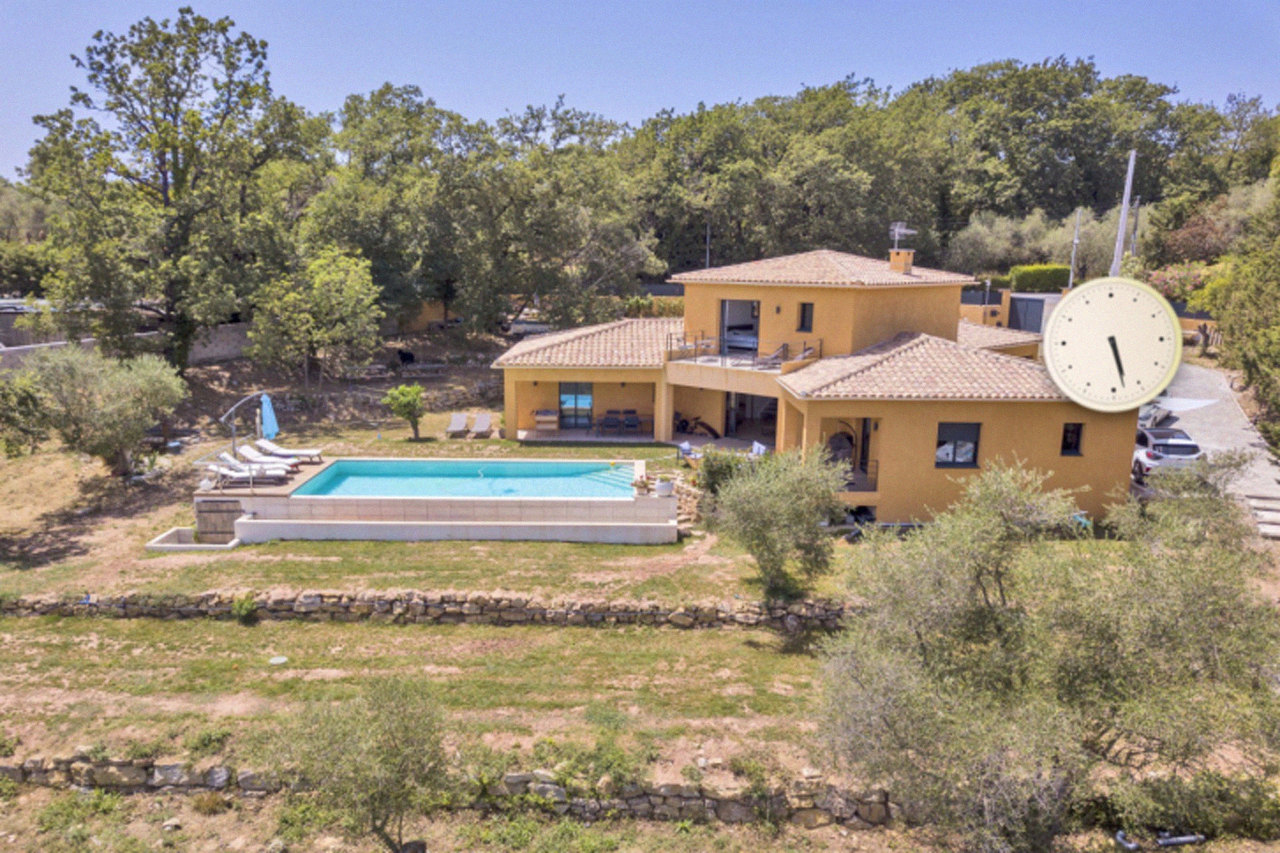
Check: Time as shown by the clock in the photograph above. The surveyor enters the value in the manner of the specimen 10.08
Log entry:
5.28
